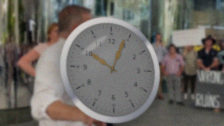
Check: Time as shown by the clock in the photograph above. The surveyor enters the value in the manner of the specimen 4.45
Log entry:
10.04
